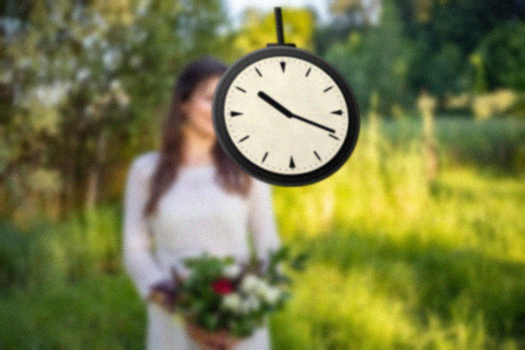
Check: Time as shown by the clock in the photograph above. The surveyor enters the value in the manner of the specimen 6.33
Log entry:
10.19
